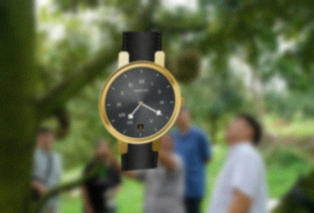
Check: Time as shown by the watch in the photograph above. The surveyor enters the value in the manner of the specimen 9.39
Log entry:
7.20
